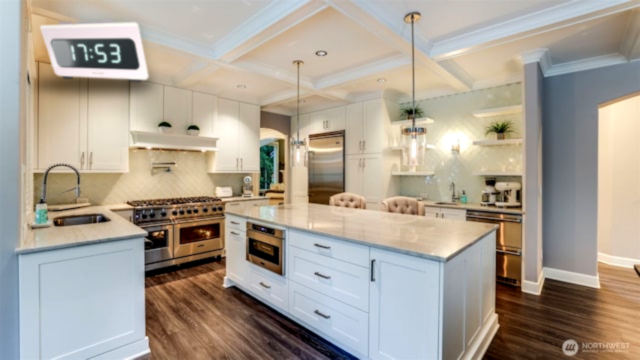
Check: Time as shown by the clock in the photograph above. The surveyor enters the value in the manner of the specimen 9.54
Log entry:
17.53
